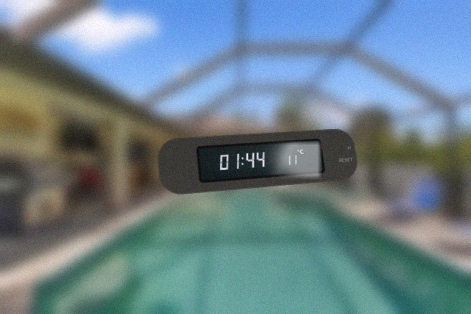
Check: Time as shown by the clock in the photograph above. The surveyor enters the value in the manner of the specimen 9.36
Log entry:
1.44
